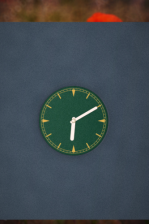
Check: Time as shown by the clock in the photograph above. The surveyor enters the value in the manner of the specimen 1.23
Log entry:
6.10
